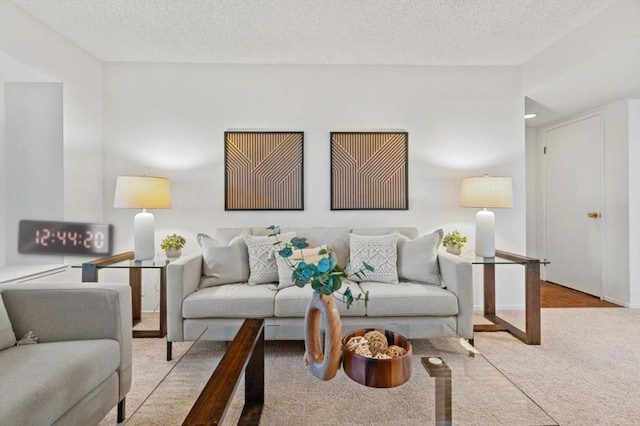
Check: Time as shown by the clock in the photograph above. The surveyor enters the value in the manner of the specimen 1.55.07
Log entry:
12.44.20
